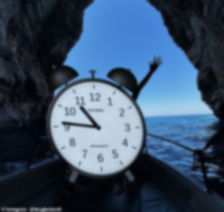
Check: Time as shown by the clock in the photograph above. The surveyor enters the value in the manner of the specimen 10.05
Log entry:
10.46
